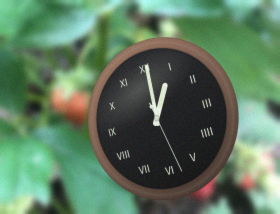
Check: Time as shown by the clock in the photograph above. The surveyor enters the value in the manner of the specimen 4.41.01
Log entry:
1.00.28
